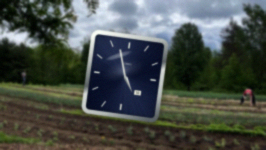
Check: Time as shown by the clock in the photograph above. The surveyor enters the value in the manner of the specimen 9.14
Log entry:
4.57
